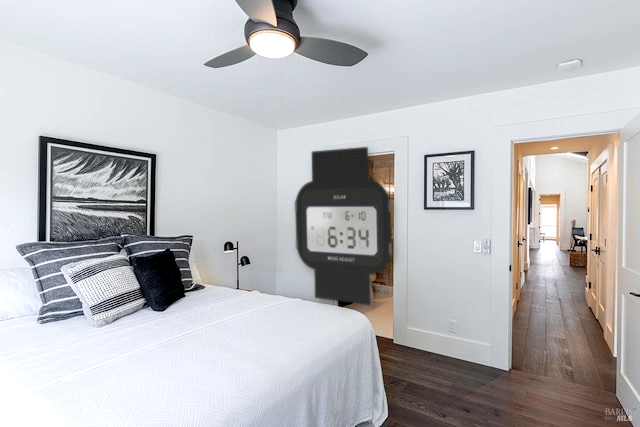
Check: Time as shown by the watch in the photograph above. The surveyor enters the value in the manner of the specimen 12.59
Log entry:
6.34
